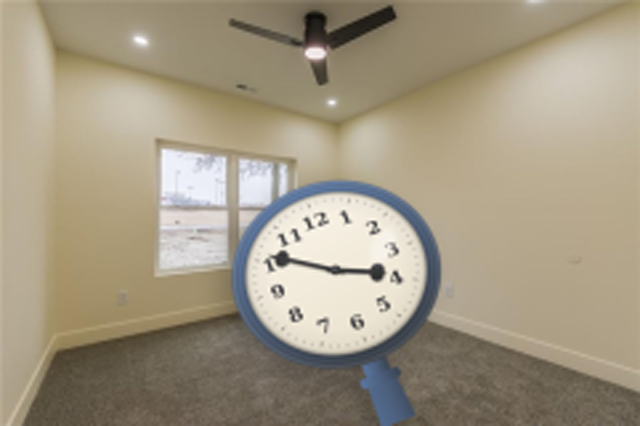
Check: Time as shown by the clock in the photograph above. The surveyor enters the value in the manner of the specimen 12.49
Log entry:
3.51
